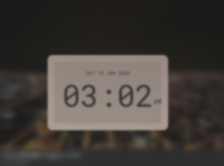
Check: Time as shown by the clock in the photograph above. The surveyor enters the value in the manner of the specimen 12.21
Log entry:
3.02
